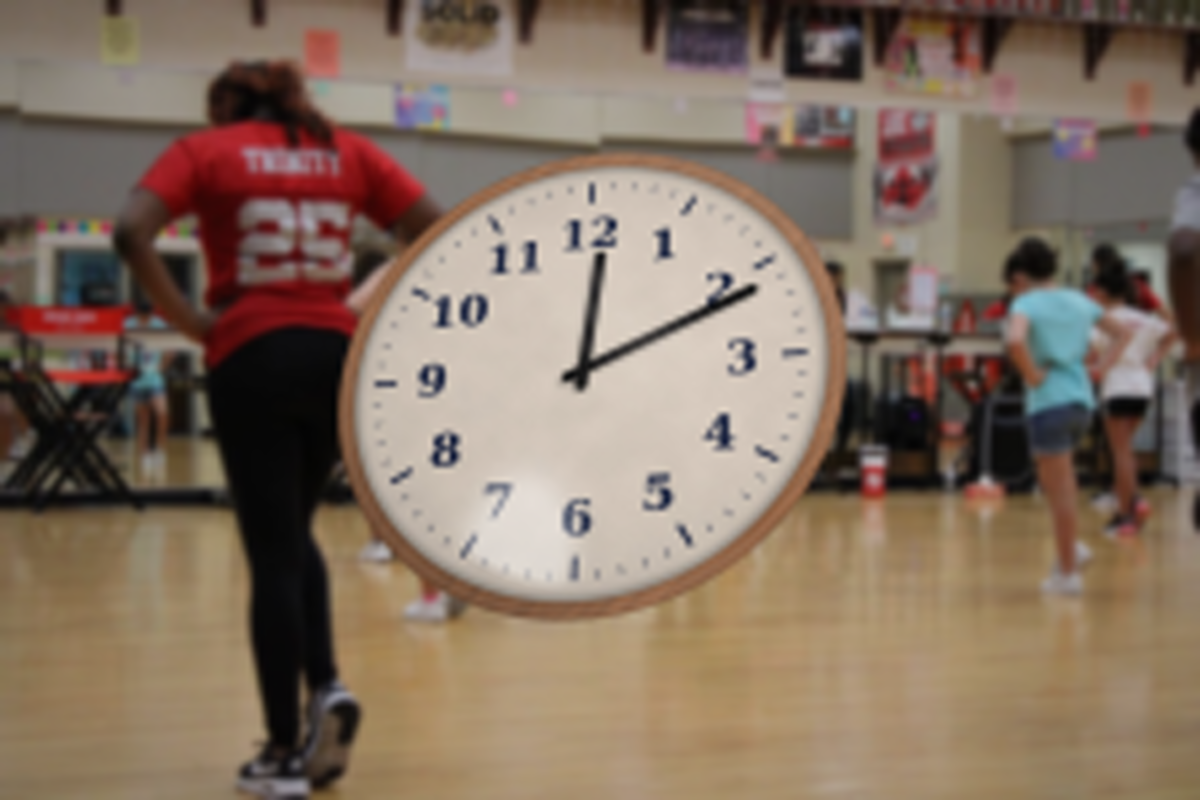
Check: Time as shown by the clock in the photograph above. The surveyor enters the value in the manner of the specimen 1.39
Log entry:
12.11
